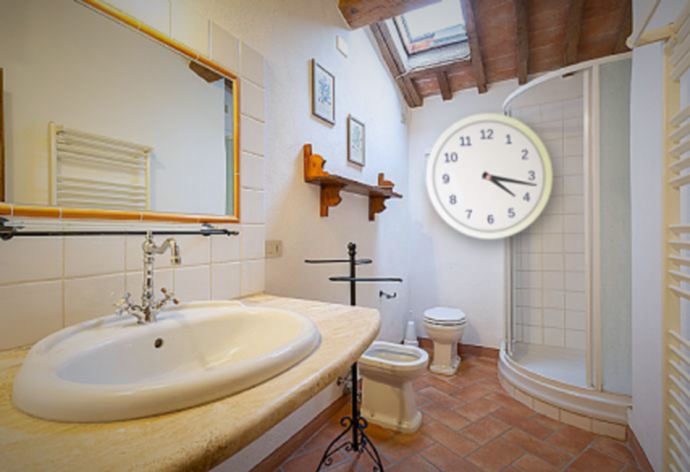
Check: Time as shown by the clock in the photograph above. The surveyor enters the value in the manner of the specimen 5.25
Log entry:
4.17
